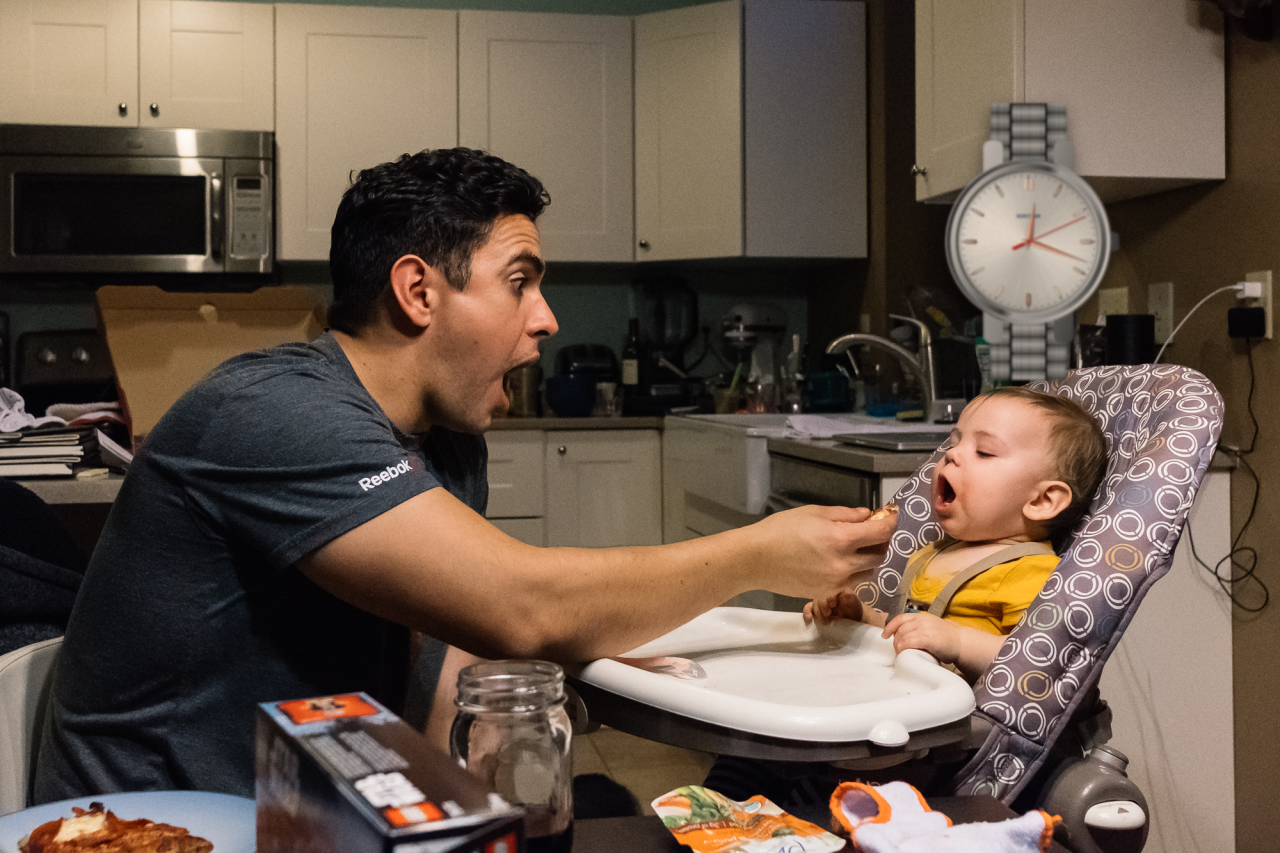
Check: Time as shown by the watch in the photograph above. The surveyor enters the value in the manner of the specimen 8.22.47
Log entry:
12.18.11
